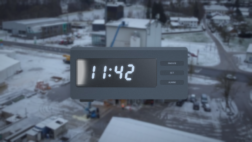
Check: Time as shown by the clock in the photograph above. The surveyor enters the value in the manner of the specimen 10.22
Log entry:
11.42
